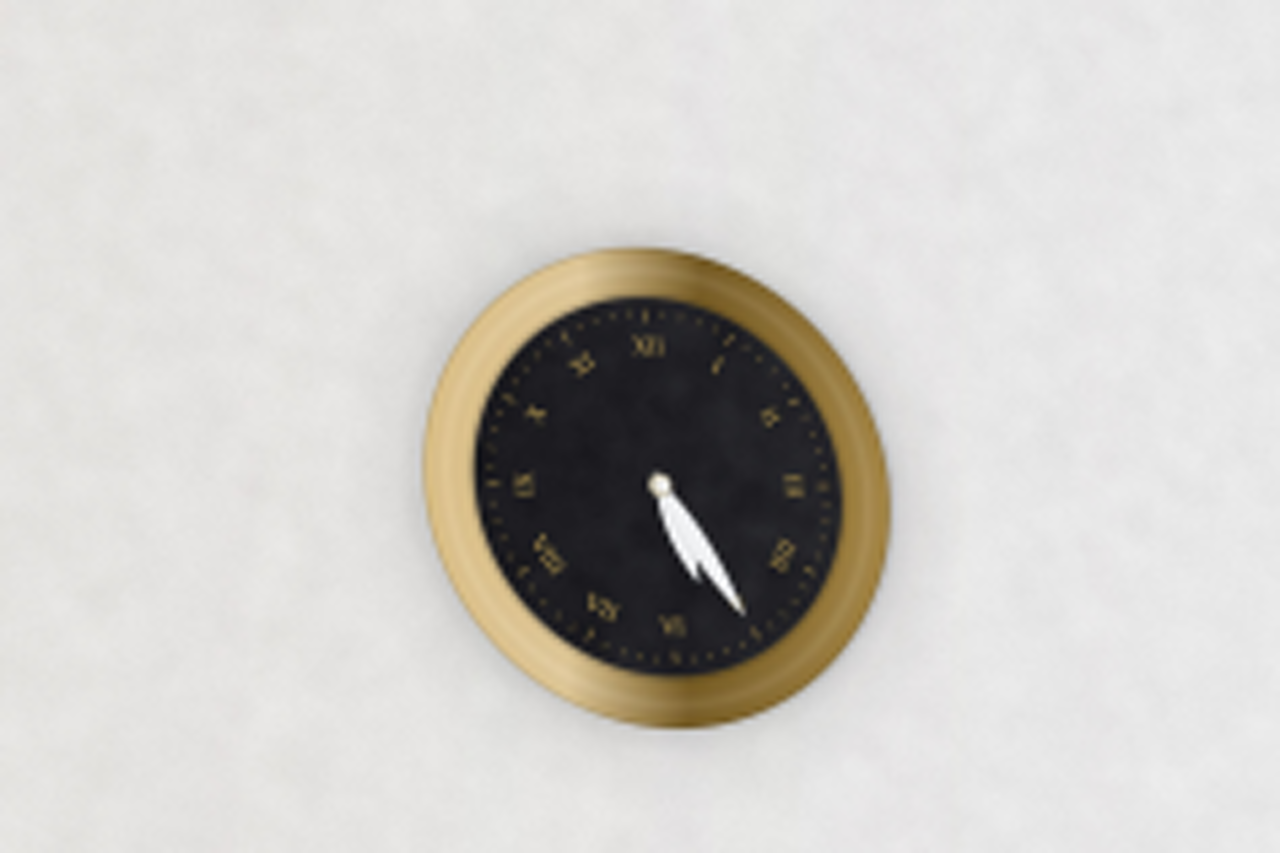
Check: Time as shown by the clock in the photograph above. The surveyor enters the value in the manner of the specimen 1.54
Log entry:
5.25
